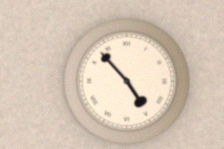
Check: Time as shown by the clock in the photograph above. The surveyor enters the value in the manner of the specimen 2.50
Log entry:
4.53
